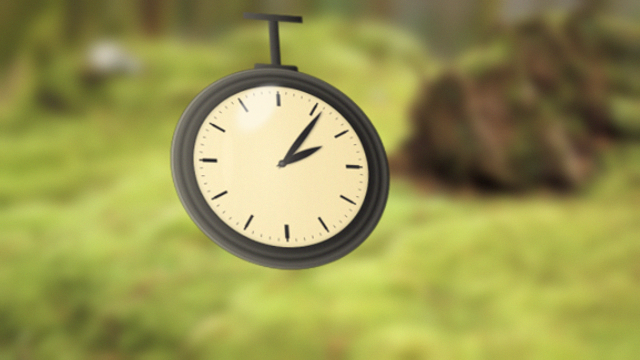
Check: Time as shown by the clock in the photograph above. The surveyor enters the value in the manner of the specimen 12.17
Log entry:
2.06
